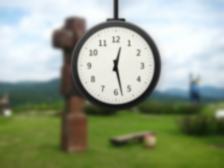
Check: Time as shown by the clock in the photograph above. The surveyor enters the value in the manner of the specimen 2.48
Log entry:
12.28
